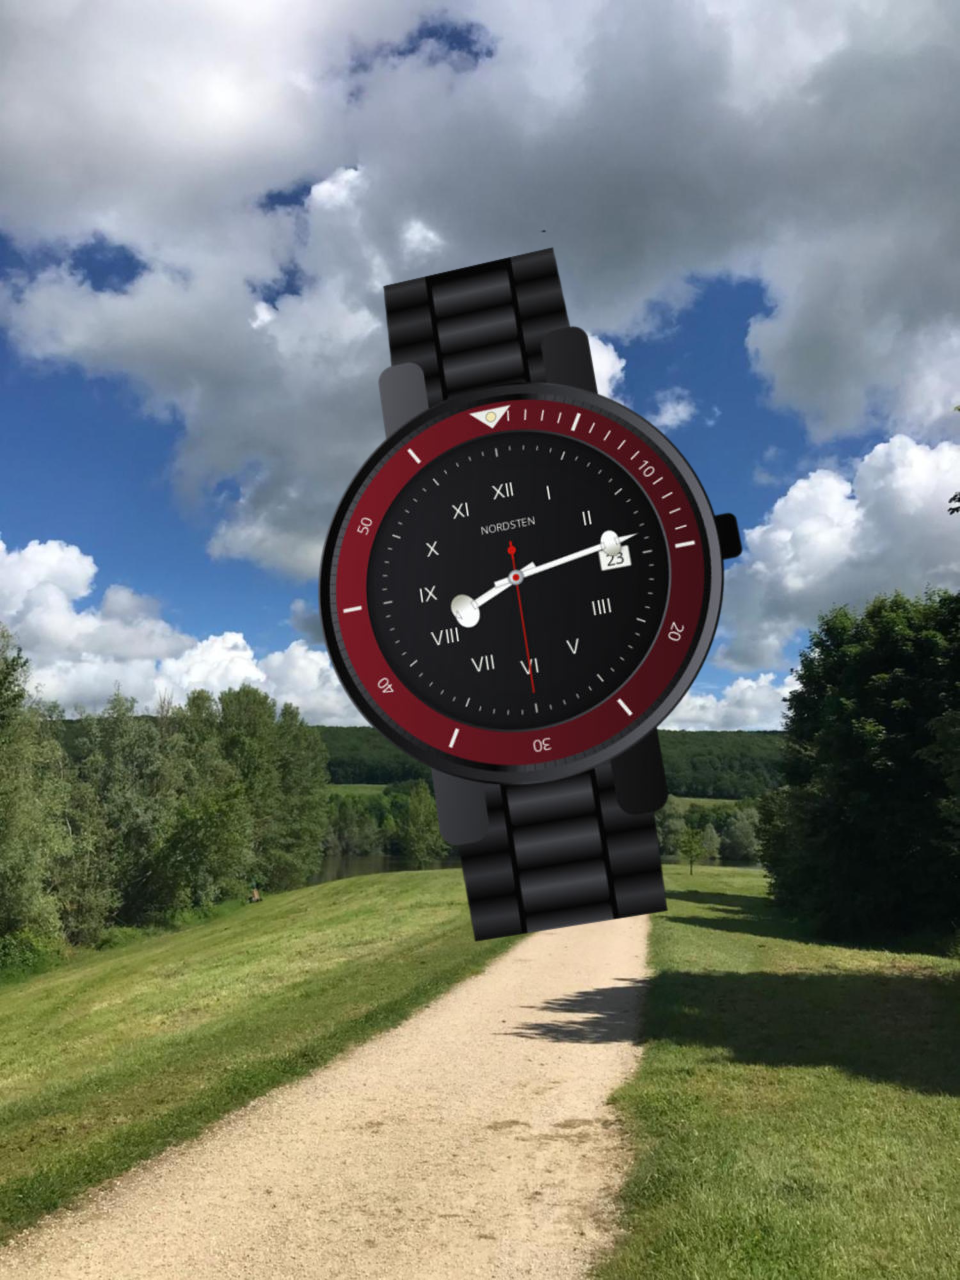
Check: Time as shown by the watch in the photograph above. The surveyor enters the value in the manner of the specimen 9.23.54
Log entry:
8.13.30
